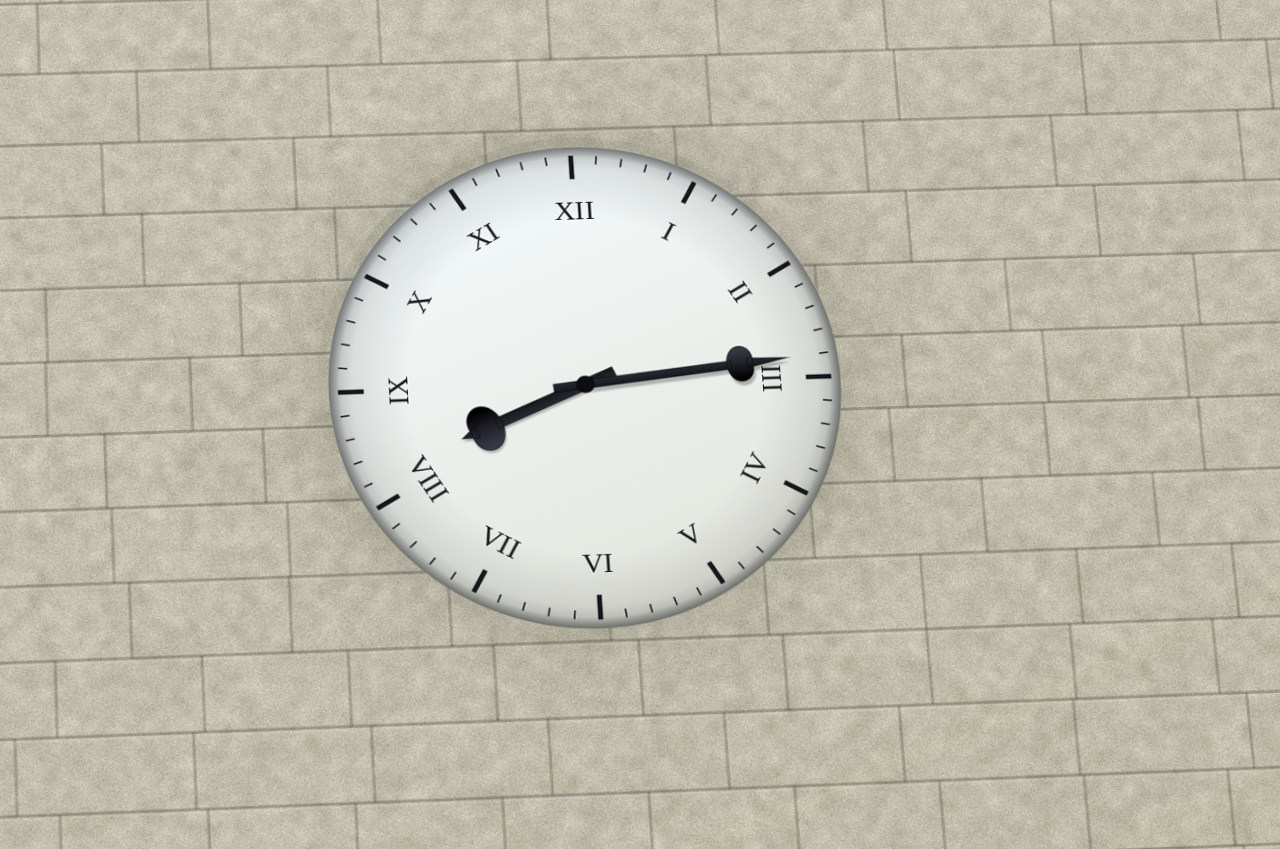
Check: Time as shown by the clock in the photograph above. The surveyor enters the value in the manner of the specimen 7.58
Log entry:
8.14
